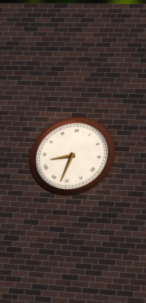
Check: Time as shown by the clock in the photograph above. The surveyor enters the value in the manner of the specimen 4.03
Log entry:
8.32
